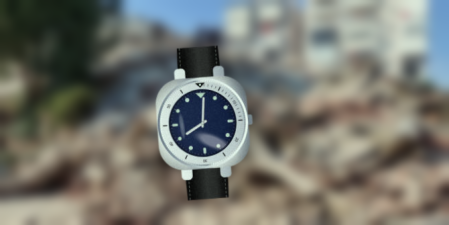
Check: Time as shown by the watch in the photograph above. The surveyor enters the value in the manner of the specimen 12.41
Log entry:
8.01
